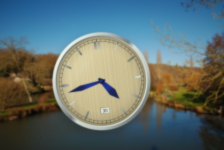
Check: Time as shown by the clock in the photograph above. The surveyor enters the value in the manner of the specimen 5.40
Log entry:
4.43
